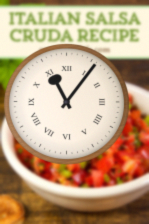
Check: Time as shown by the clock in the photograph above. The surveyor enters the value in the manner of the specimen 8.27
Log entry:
11.06
